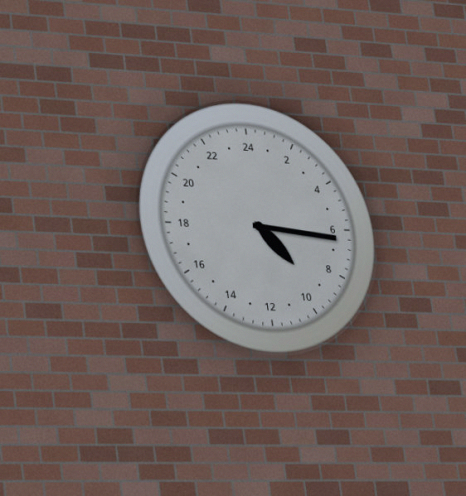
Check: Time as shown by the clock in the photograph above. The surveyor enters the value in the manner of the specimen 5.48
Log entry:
9.16
